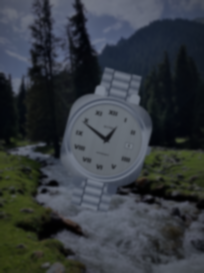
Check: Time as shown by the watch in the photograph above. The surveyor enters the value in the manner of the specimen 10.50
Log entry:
12.49
